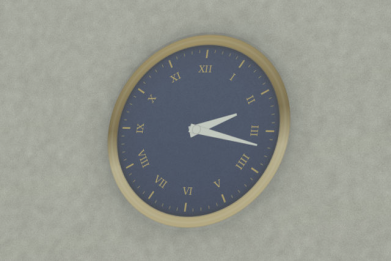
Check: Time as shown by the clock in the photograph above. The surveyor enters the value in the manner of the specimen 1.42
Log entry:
2.17
